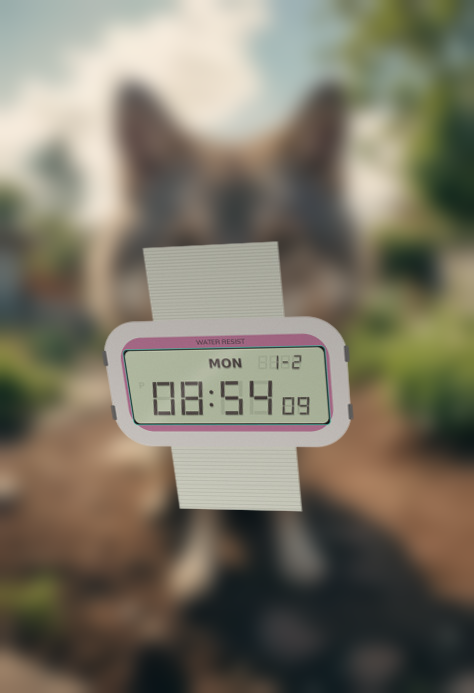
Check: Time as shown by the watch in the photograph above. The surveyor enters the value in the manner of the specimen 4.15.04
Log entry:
8.54.09
